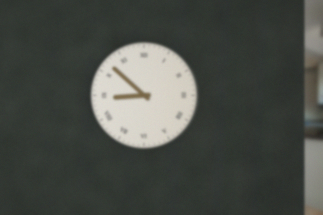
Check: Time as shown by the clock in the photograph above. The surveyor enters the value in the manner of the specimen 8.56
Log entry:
8.52
